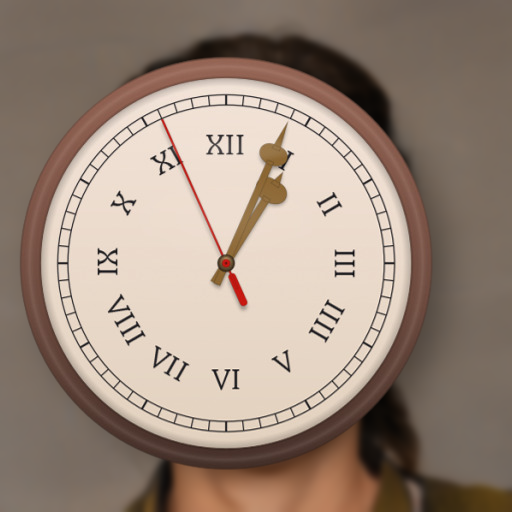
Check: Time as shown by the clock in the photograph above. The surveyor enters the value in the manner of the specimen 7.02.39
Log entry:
1.03.56
